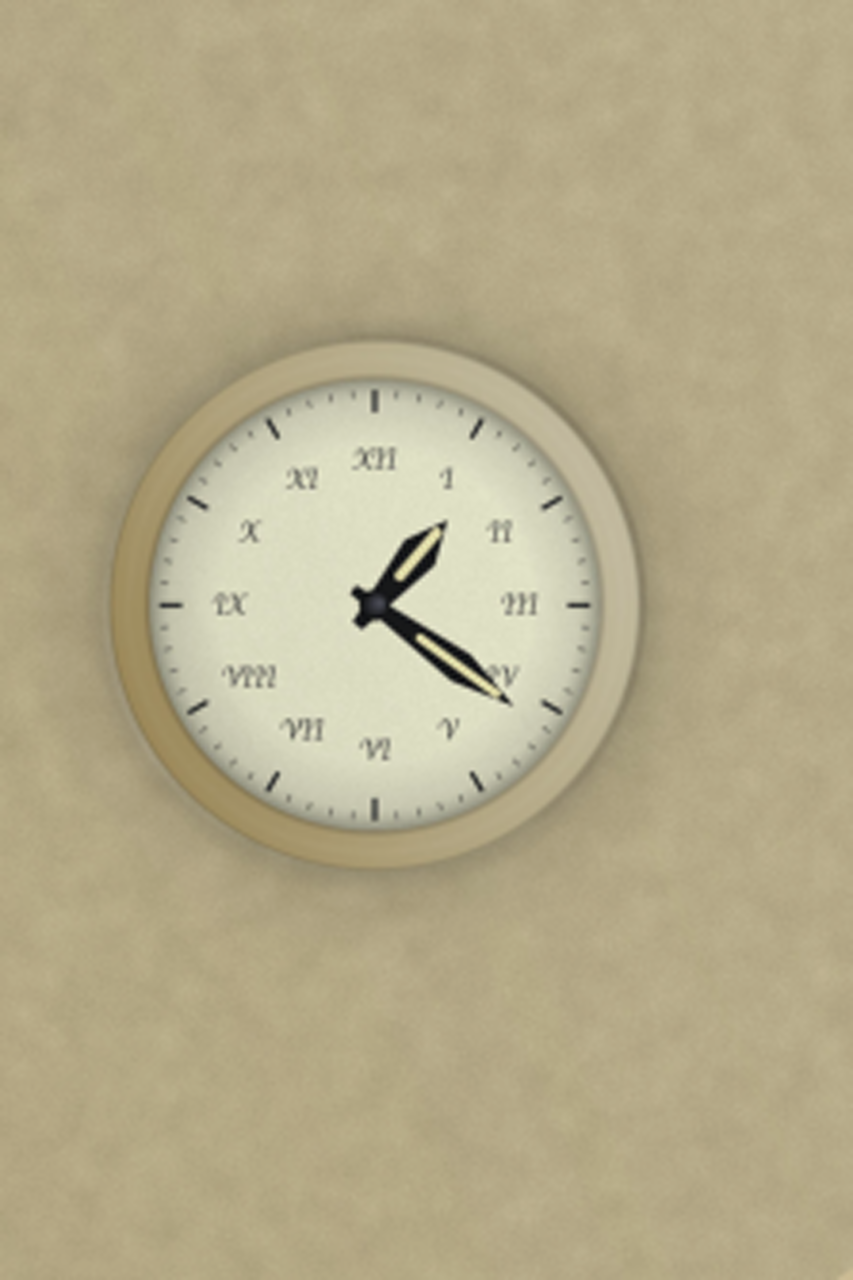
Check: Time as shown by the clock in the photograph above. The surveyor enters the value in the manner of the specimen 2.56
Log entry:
1.21
